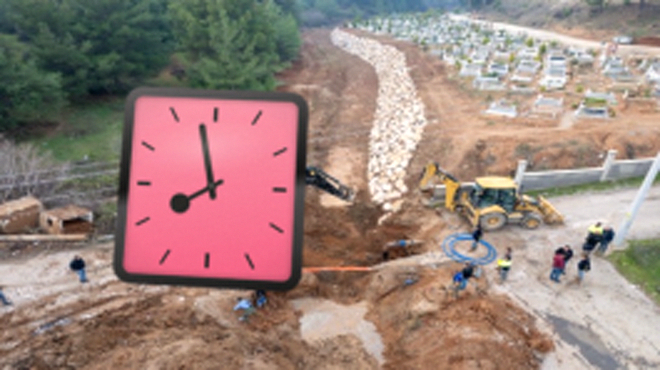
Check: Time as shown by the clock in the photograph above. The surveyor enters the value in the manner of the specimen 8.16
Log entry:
7.58
